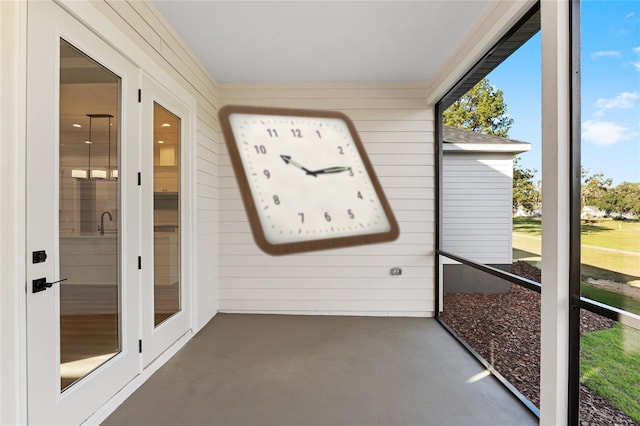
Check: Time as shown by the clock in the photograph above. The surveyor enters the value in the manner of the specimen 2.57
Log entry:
10.14
